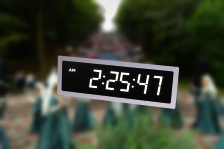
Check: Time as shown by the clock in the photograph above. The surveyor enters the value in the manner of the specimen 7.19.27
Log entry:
2.25.47
